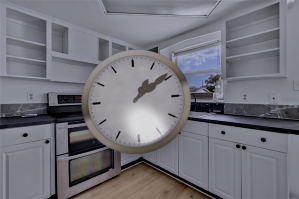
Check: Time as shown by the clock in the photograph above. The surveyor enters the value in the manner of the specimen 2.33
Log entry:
1.09
